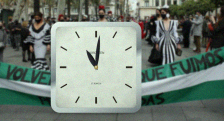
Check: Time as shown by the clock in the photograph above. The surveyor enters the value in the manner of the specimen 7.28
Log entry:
11.01
